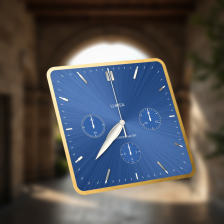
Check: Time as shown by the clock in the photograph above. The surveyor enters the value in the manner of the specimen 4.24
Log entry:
7.38
